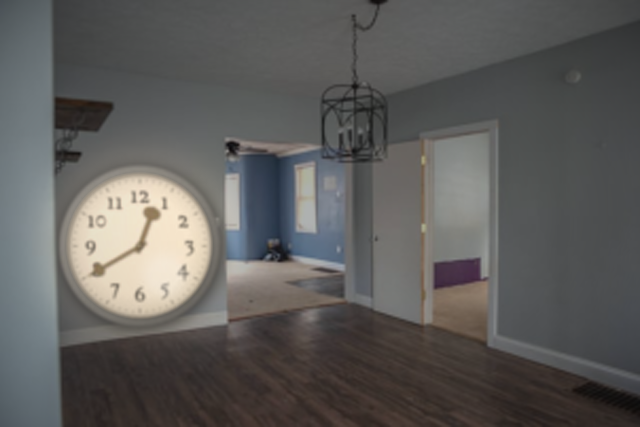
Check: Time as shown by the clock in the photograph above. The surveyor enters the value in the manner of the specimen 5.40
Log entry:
12.40
